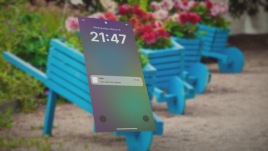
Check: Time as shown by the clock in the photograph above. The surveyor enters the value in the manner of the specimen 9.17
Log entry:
21.47
